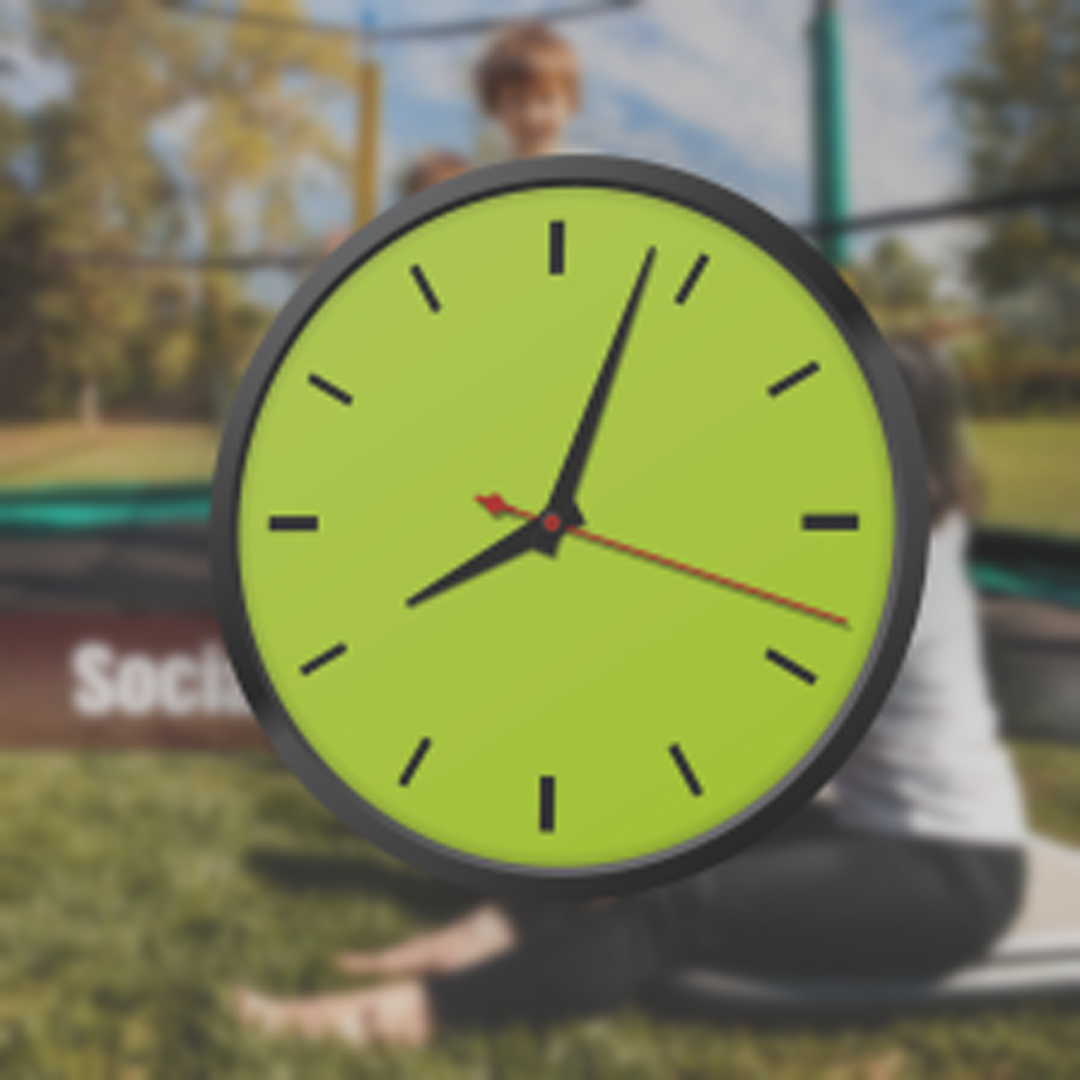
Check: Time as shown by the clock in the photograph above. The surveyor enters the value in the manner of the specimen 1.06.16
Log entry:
8.03.18
